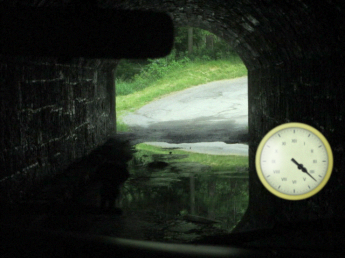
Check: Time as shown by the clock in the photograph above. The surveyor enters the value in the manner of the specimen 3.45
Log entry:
4.22
